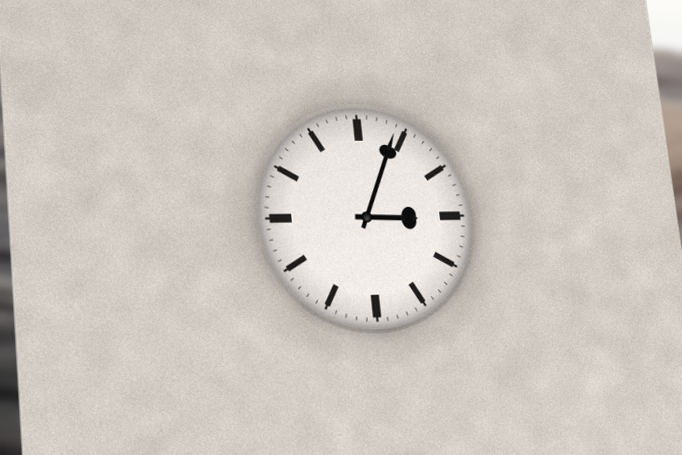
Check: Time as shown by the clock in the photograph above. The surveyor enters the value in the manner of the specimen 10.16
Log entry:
3.04
